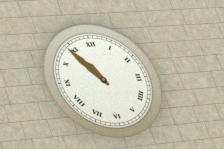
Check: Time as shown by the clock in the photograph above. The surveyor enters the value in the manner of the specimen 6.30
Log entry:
10.54
